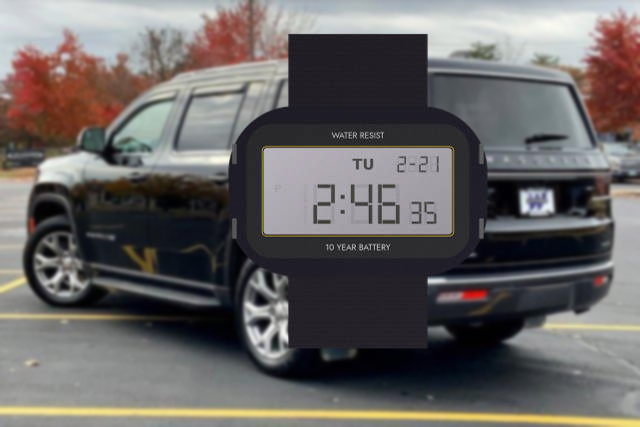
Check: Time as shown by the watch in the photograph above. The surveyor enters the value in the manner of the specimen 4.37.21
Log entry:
2.46.35
